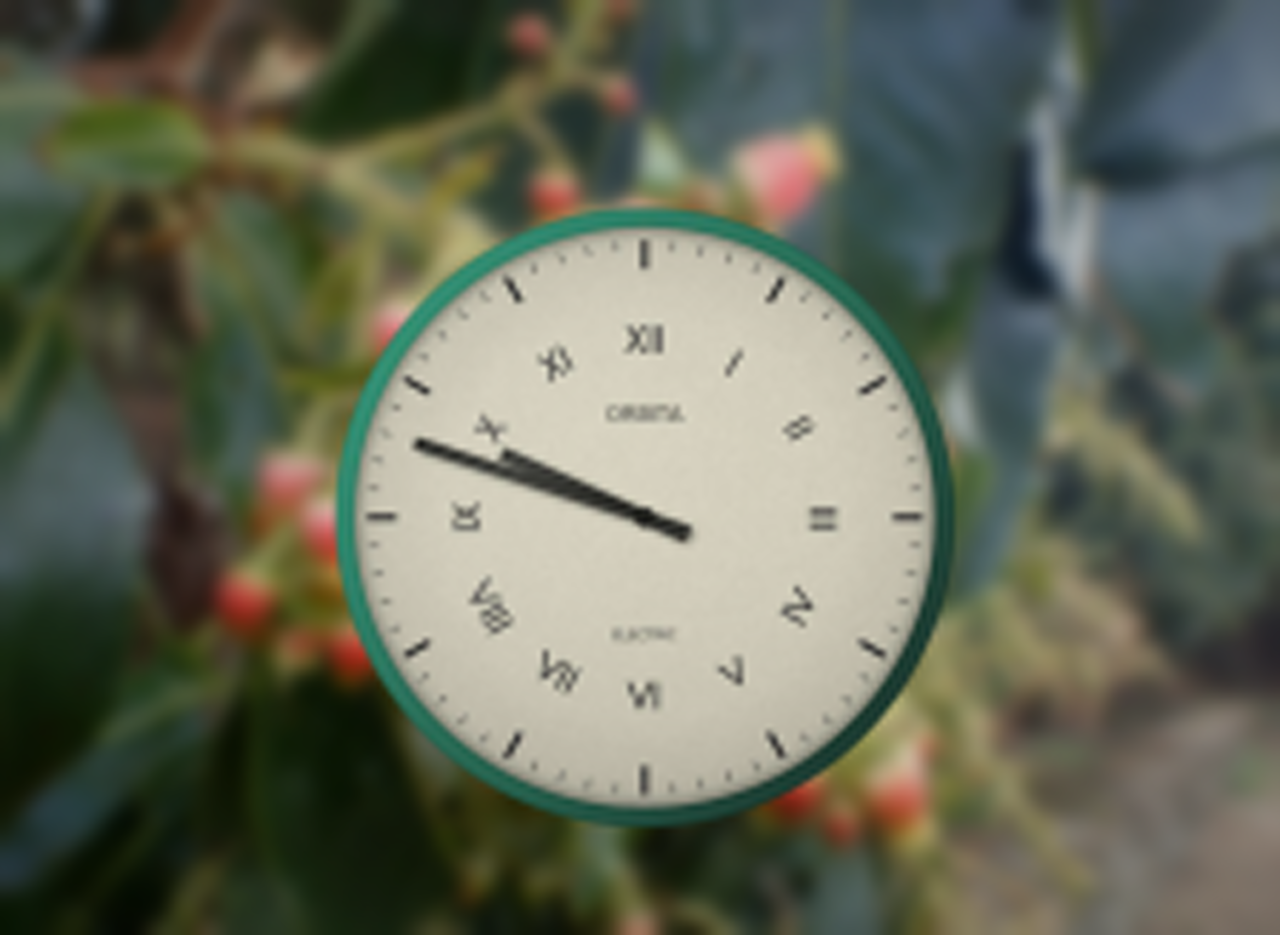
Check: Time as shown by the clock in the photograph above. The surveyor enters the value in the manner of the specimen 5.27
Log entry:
9.48
